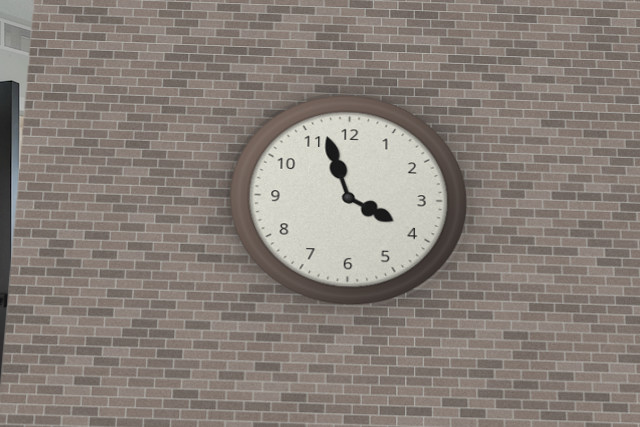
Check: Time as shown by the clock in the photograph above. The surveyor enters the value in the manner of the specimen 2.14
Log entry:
3.57
